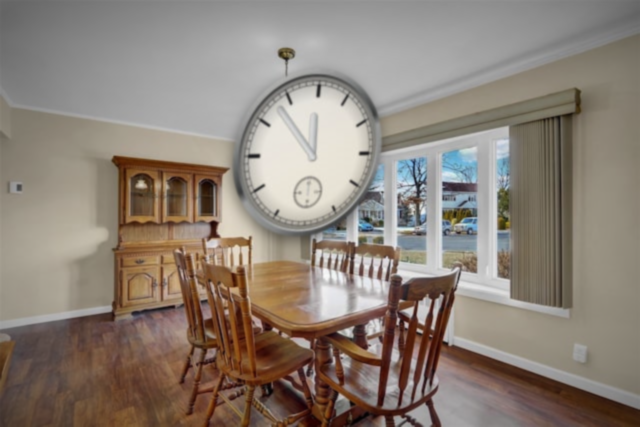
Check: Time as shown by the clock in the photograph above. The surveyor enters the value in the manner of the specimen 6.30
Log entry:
11.53
